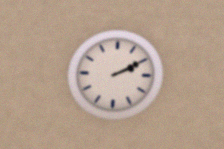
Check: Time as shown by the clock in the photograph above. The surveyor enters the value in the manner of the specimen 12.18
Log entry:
2.10
